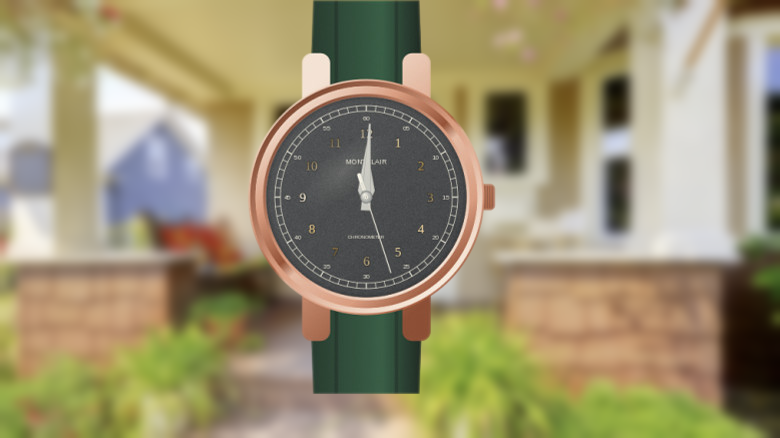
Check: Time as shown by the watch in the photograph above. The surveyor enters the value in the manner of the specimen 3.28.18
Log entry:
12.00.27
